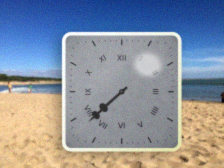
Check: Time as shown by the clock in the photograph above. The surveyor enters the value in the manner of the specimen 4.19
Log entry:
7.38
